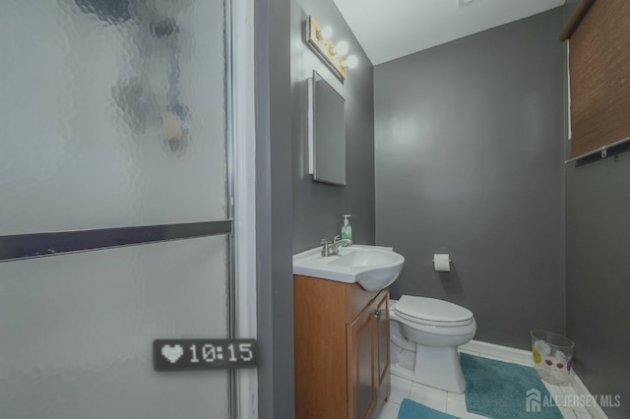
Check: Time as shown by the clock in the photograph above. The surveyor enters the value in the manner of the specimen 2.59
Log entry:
10.15
